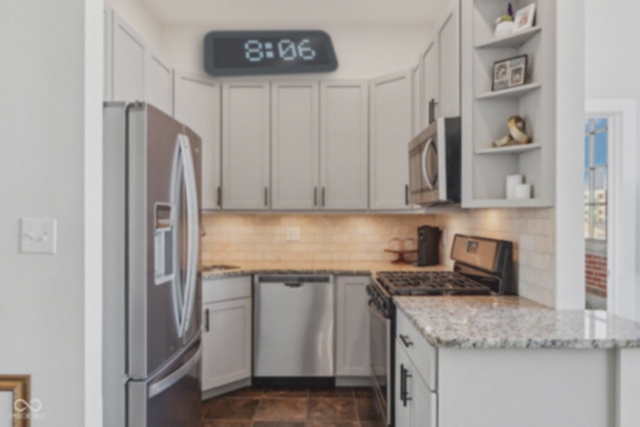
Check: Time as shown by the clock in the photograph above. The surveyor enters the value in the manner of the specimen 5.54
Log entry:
8.06
